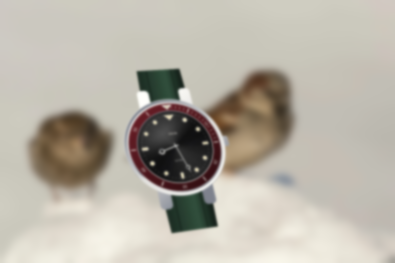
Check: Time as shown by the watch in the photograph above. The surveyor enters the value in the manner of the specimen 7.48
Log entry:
8.27
